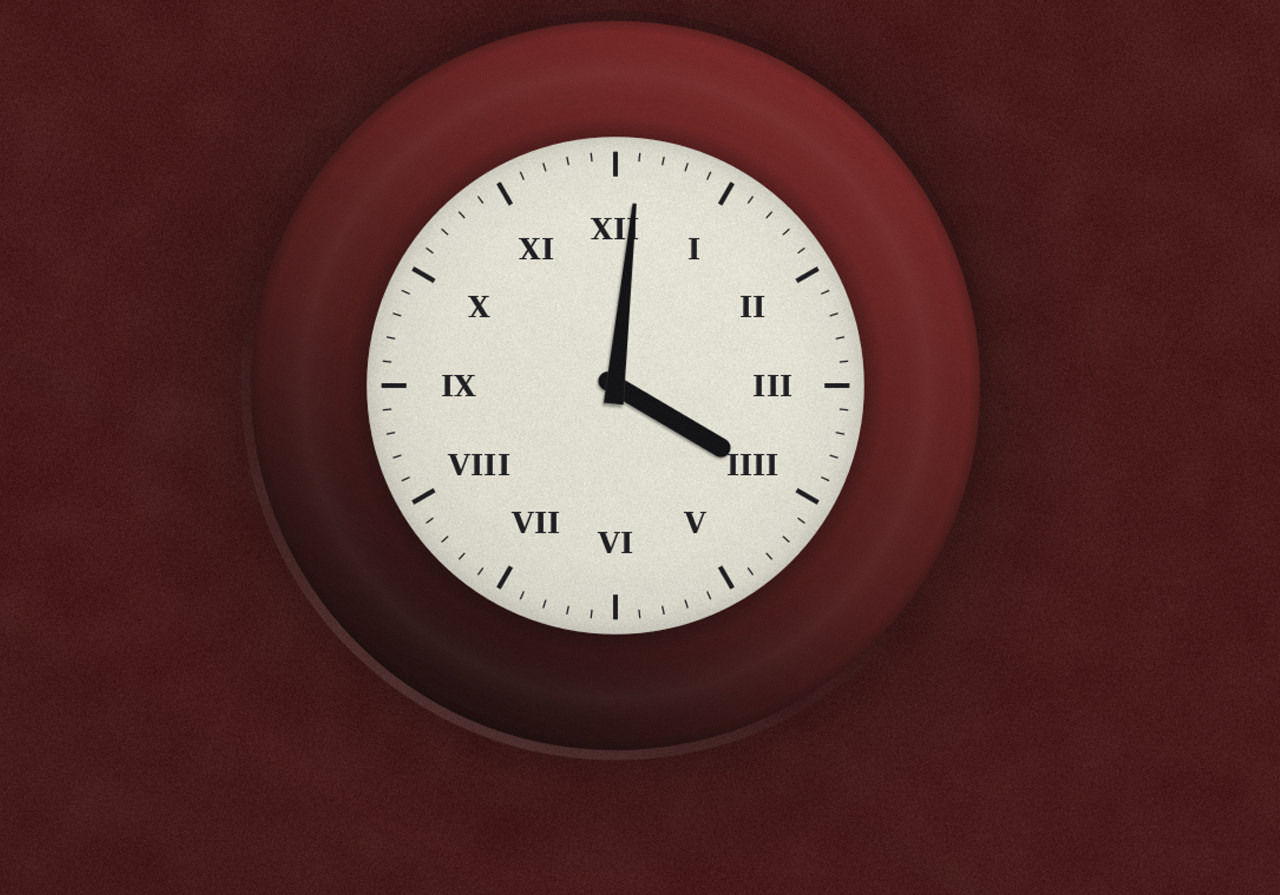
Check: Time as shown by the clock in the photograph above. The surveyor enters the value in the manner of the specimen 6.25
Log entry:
4.01
